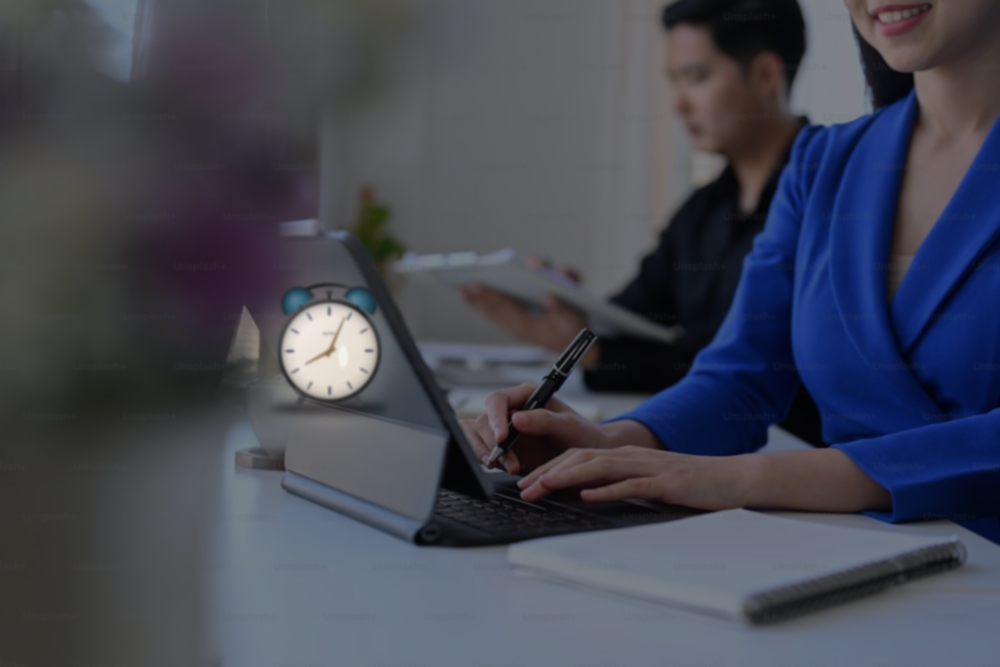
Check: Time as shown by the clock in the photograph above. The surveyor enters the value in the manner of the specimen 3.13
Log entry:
8.04
